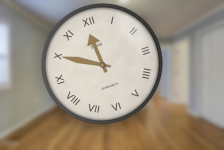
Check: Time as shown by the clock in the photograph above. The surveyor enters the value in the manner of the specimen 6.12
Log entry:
11.50
